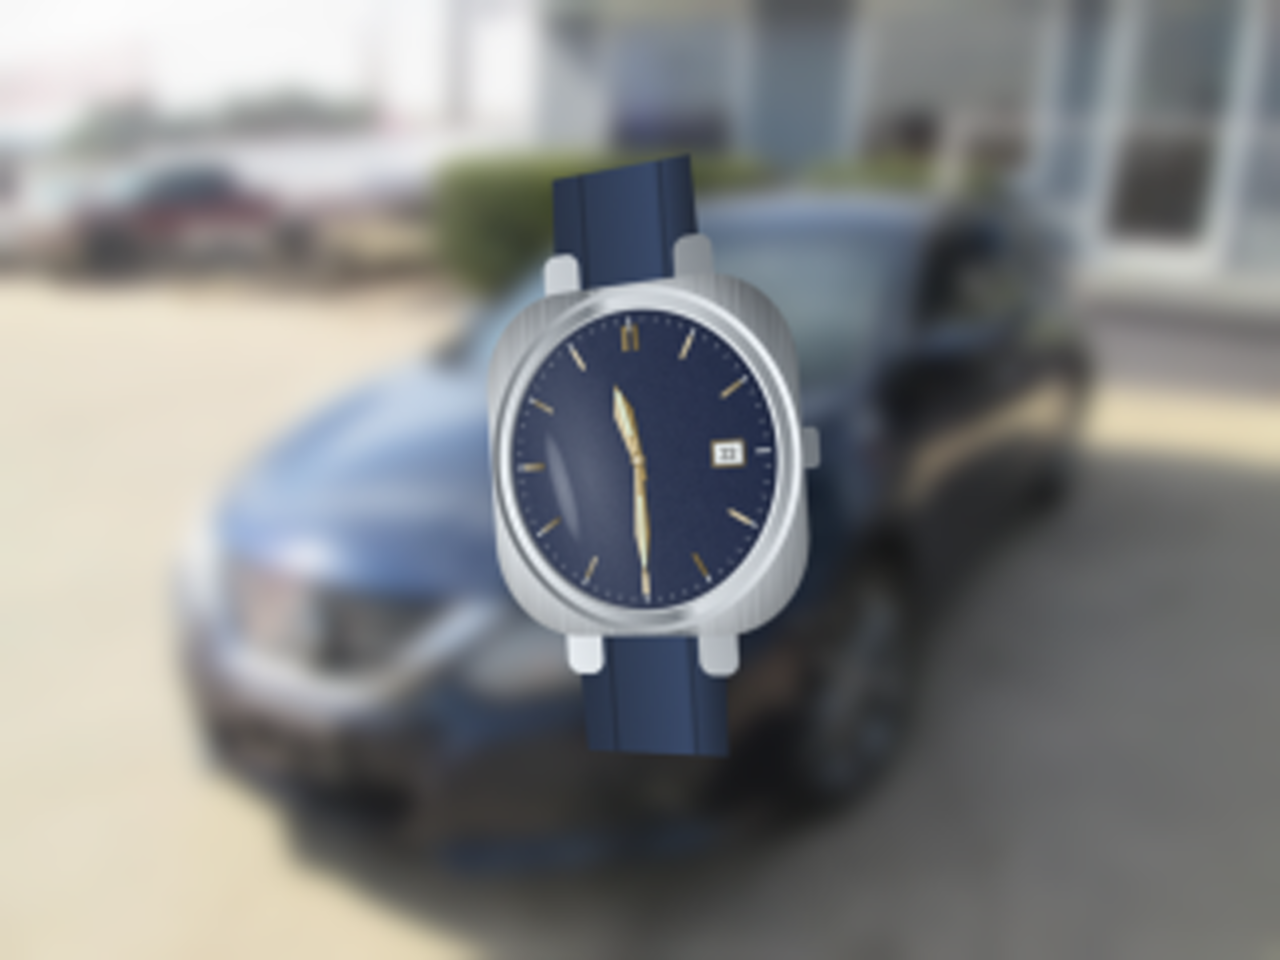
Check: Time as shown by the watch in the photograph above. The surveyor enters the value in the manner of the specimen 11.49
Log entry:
11.30
